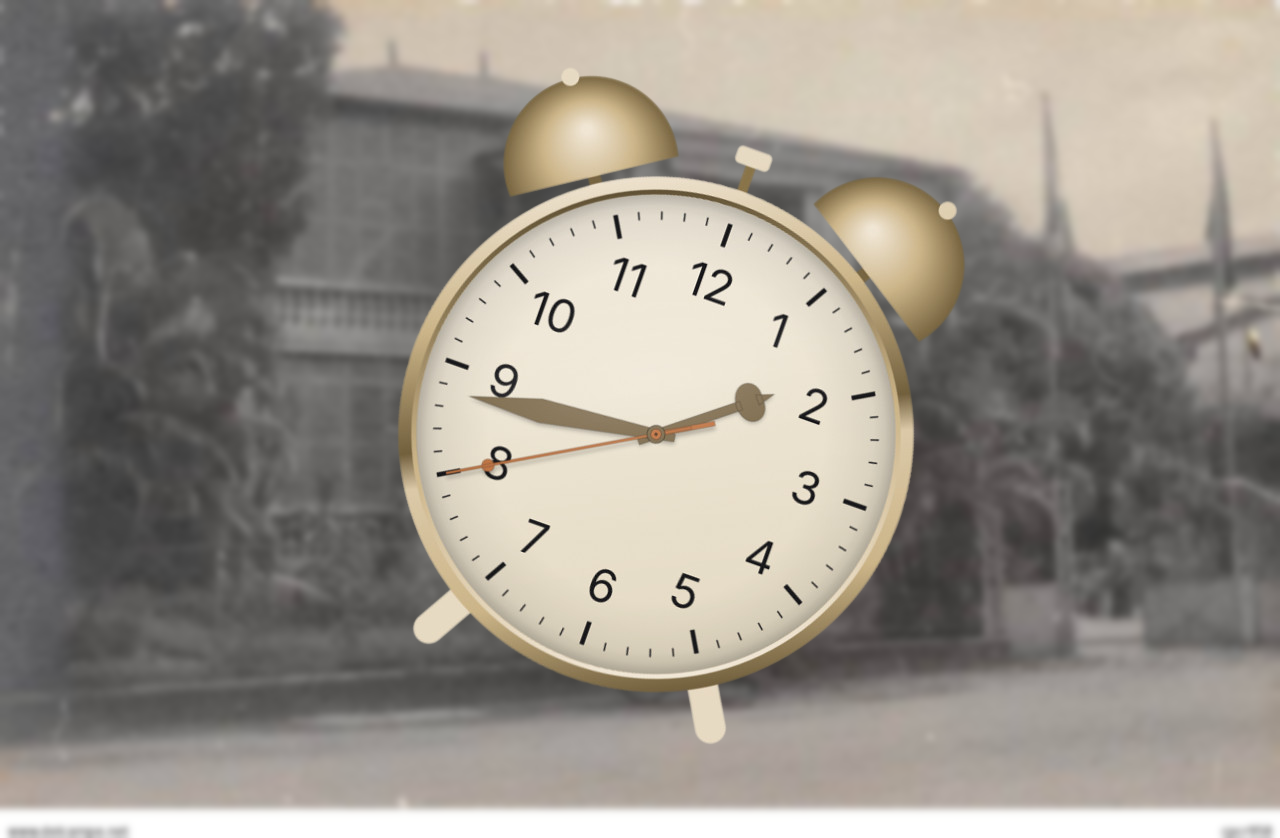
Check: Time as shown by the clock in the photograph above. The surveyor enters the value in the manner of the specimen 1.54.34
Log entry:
1.43.40
